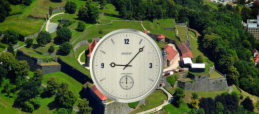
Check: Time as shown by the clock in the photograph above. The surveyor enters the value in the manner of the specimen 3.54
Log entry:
9.07
